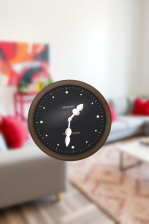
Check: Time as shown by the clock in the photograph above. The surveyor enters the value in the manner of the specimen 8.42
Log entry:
1.32
